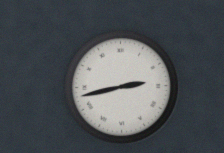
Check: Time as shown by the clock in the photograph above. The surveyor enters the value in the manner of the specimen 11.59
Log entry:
2.43
